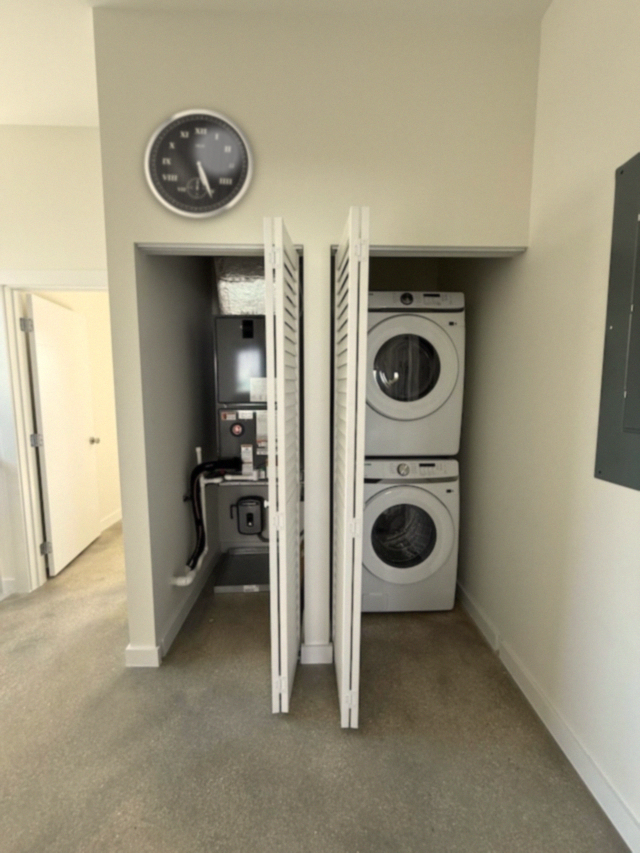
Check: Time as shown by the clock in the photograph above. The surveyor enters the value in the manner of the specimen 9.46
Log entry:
5.26
